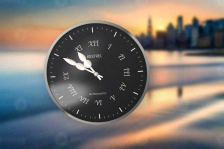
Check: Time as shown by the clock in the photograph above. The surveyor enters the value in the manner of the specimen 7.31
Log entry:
10.50
